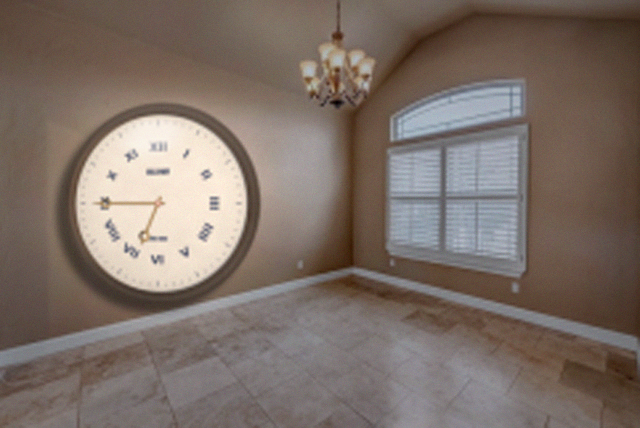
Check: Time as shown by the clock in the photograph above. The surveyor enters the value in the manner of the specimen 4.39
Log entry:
6.45
